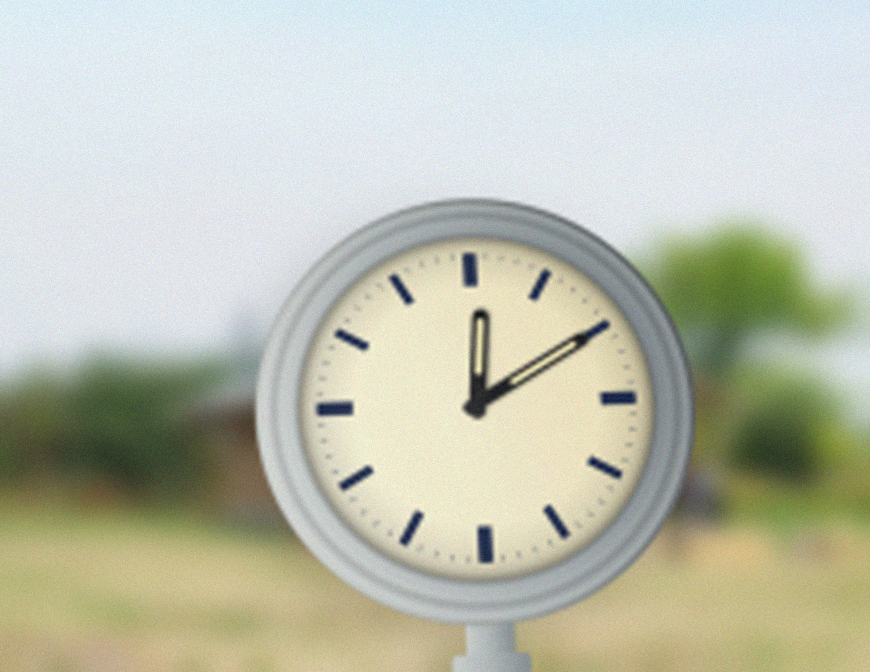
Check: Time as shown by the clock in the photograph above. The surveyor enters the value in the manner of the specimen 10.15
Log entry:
12.10
